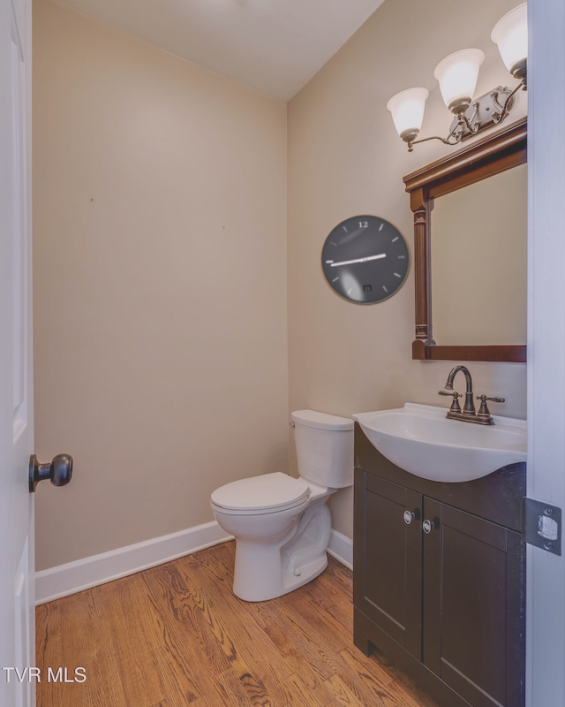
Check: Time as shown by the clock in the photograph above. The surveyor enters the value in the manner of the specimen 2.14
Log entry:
2.44
